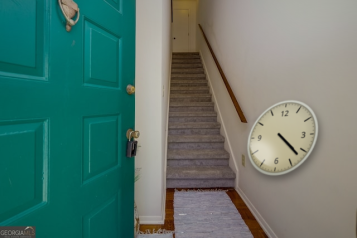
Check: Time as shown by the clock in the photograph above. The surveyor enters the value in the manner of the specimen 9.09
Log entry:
4.22
